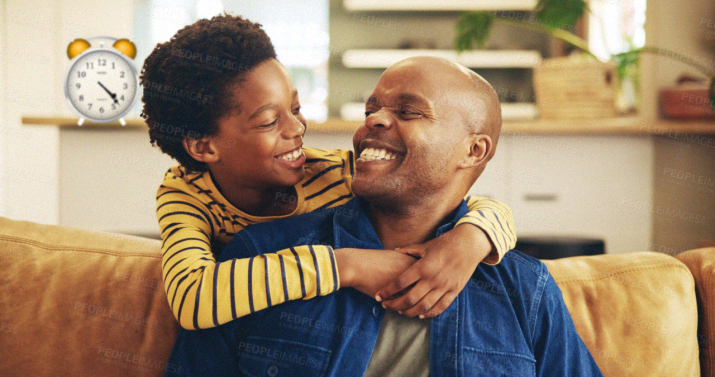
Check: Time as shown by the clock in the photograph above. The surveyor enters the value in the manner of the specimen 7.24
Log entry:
4.23
